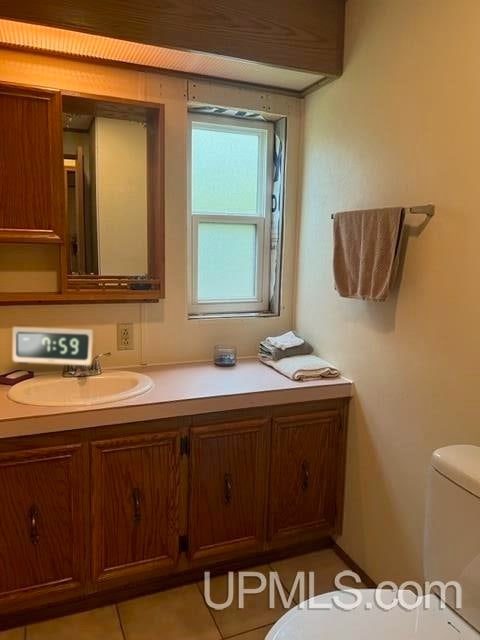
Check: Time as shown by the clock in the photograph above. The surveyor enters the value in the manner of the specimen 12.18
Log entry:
7.59
